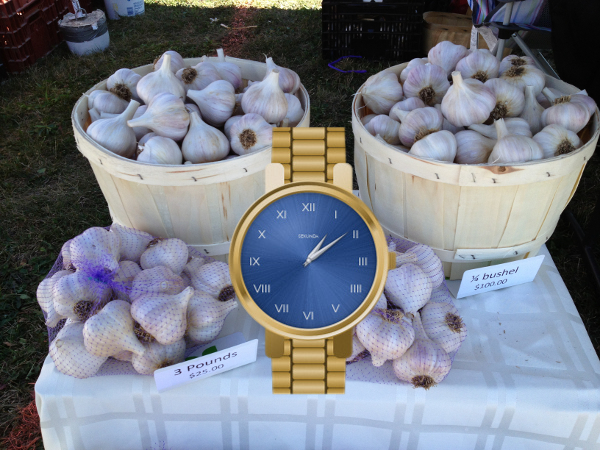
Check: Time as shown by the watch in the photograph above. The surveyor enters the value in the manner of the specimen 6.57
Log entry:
1.09
